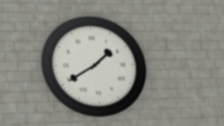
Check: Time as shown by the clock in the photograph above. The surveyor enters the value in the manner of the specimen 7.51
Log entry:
1.40
